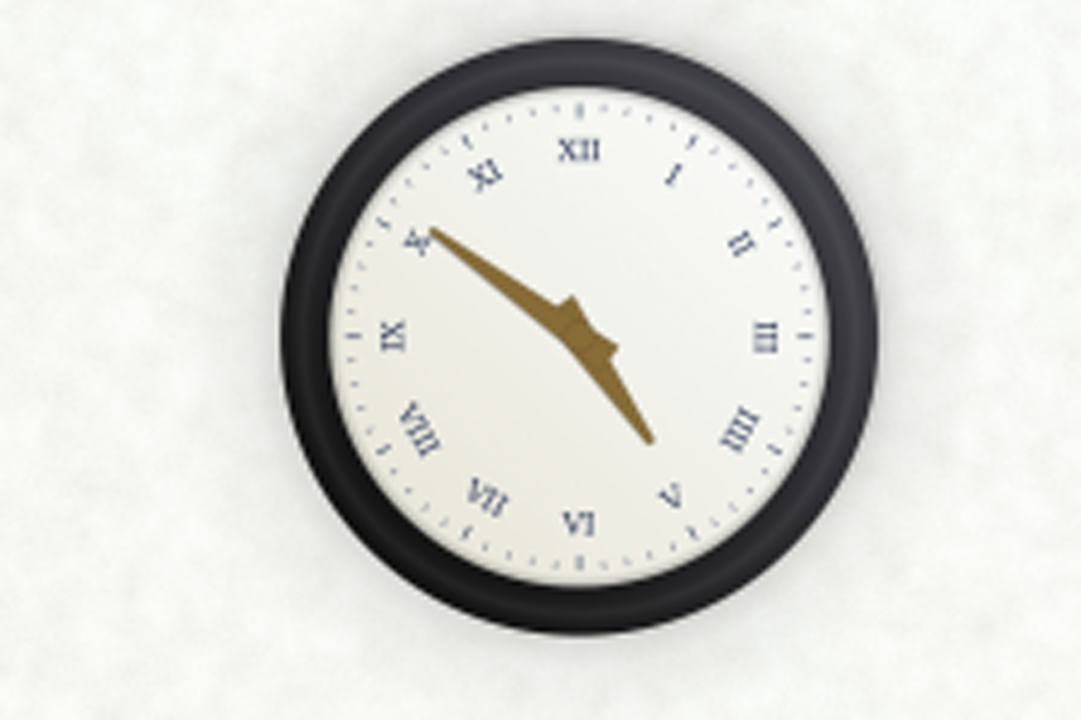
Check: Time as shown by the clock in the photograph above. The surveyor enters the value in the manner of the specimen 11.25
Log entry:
4.51
